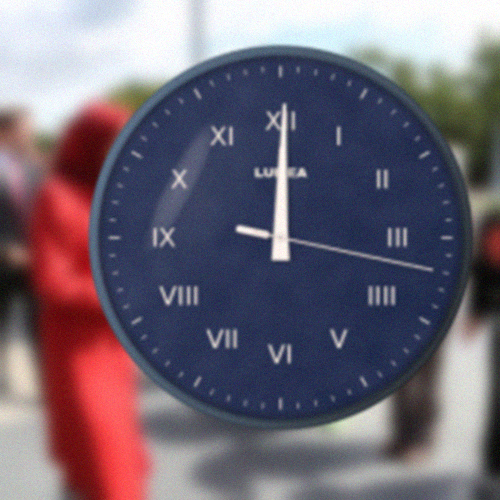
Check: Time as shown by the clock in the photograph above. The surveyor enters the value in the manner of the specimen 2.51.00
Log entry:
12.00.17
